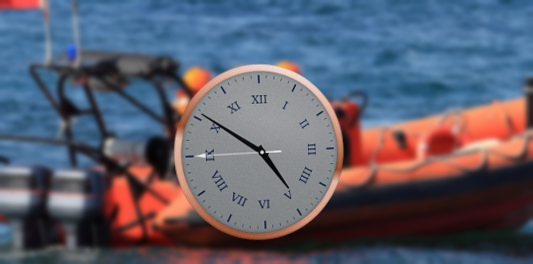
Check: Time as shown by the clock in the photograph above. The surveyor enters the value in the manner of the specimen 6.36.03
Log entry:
4.50.45
